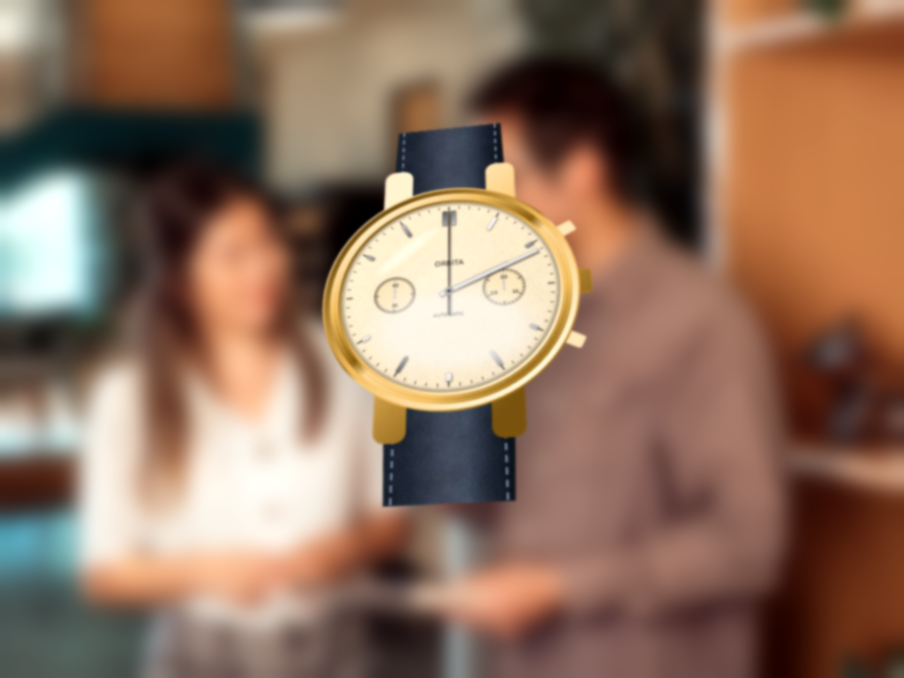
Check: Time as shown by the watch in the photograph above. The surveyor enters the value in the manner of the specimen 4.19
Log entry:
2.11
